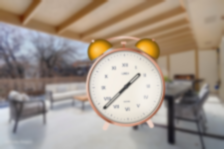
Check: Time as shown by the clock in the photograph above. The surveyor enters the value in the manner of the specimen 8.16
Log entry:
1.38
